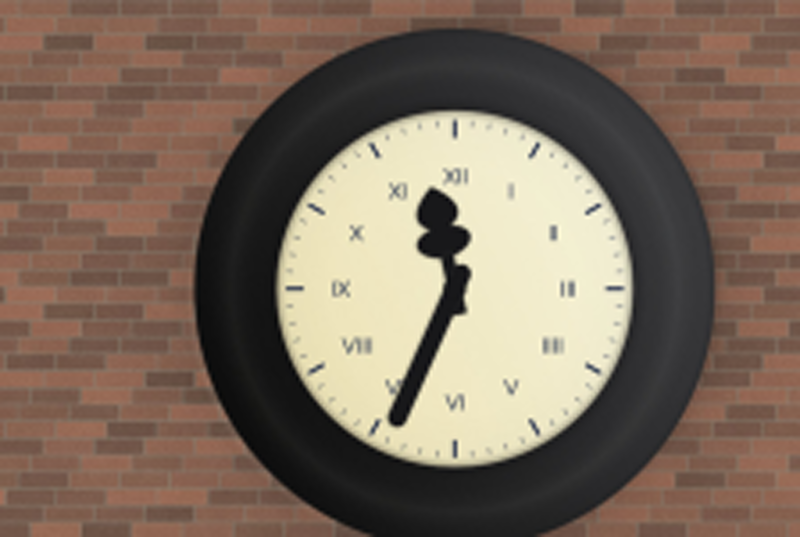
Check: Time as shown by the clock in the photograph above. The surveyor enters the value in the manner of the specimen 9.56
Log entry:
11.34
